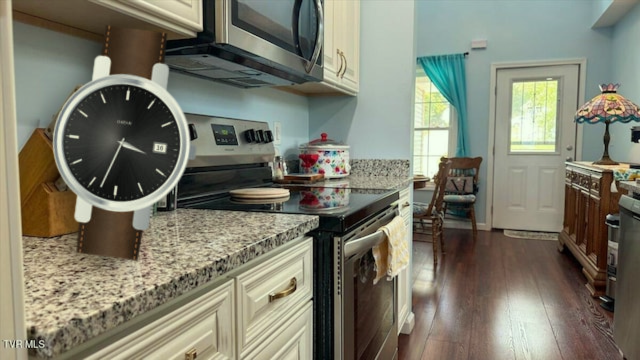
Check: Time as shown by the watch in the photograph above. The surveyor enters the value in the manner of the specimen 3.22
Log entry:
3.33
